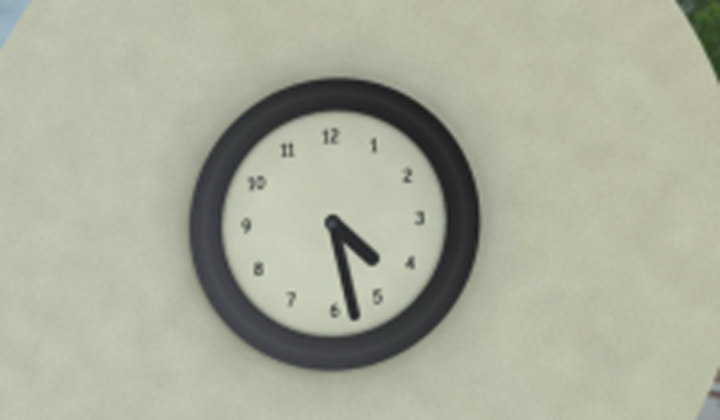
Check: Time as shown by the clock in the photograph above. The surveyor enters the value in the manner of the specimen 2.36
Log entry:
4.28
